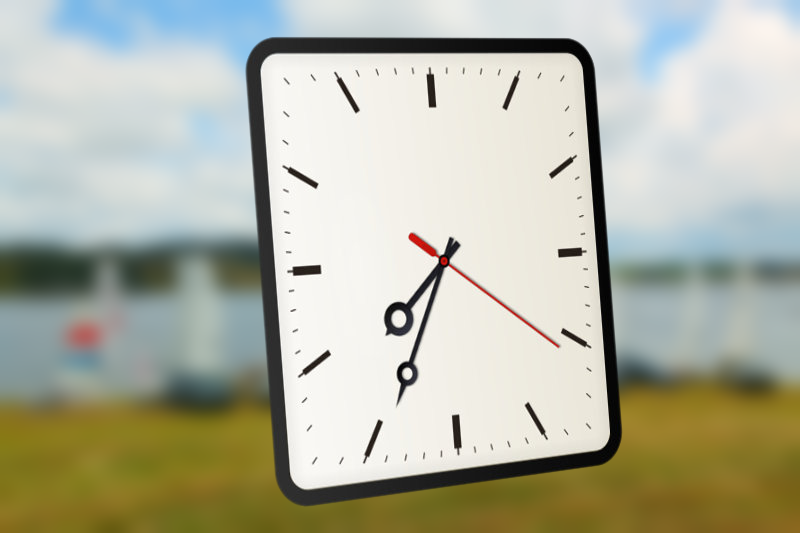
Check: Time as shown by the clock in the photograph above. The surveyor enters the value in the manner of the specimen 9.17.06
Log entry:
7.34.21
